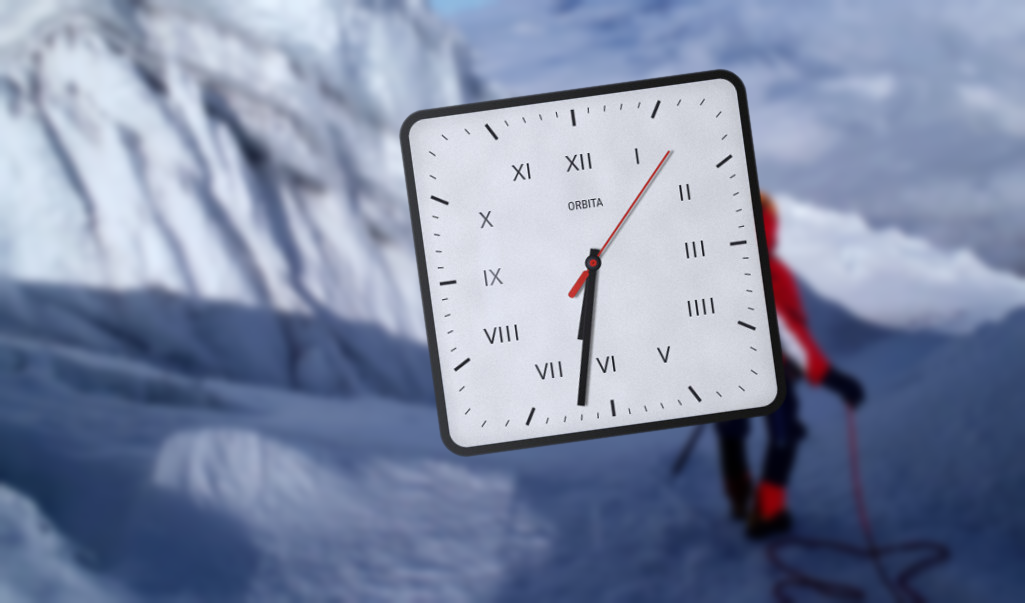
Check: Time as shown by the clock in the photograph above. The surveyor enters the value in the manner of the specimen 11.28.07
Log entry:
6.32.07
